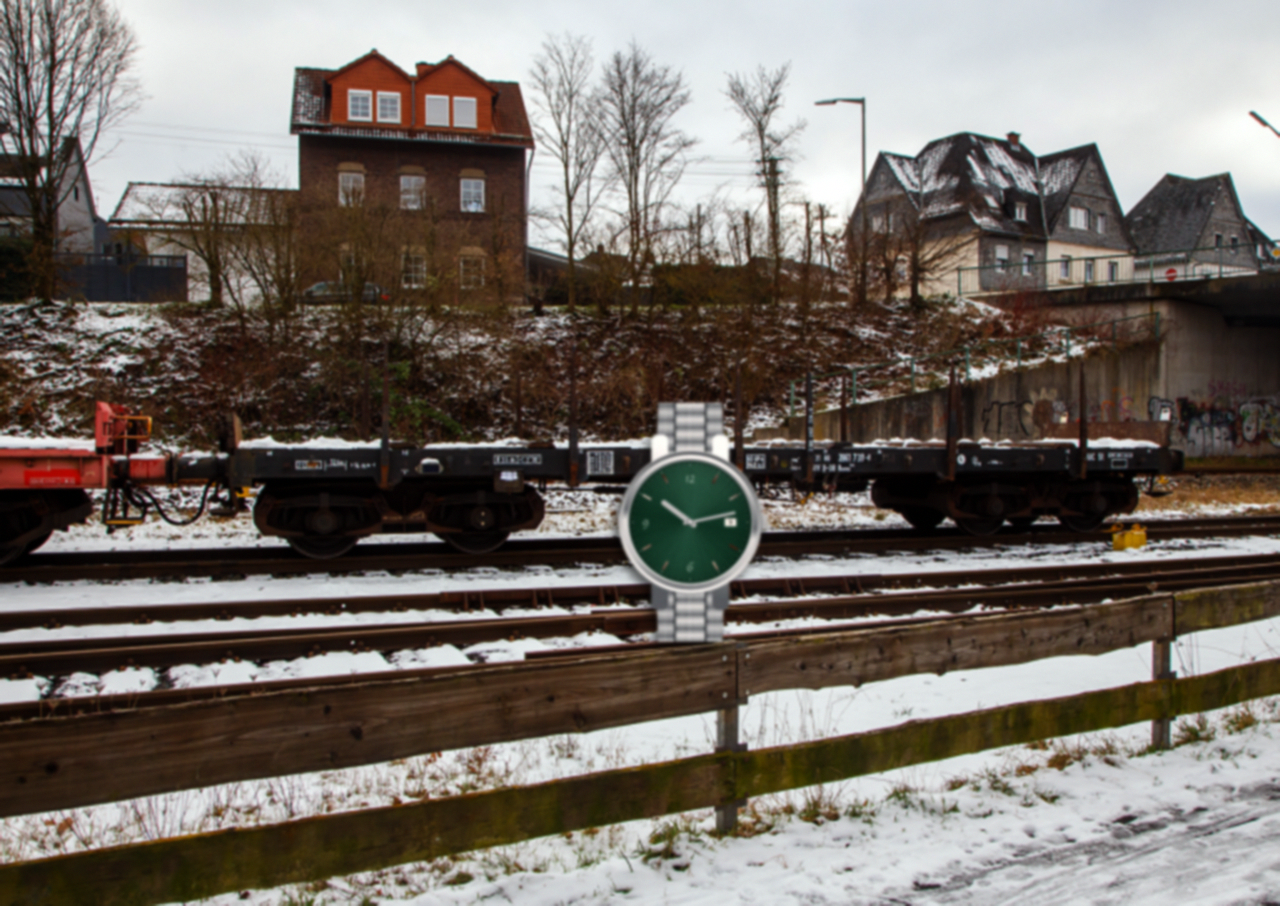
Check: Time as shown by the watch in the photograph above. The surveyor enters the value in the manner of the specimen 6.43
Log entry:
10.13
